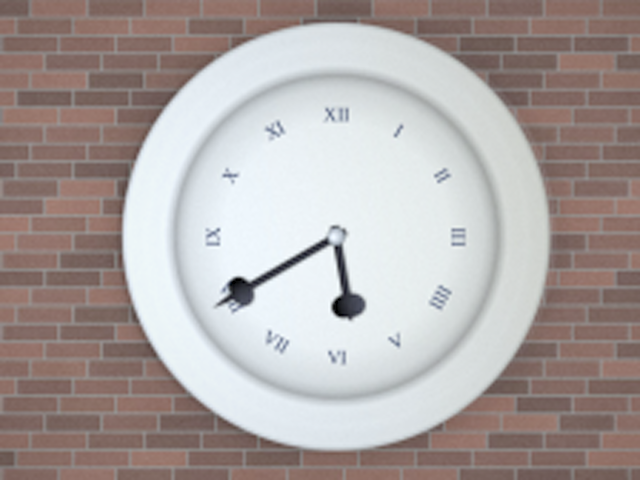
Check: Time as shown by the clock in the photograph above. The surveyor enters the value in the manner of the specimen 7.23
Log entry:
5.40
